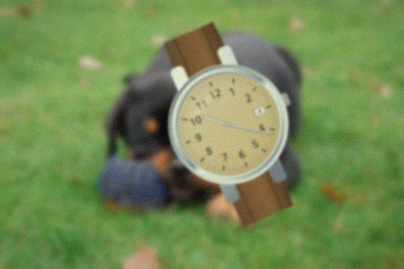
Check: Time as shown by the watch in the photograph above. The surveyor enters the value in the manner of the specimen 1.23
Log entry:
10.21
